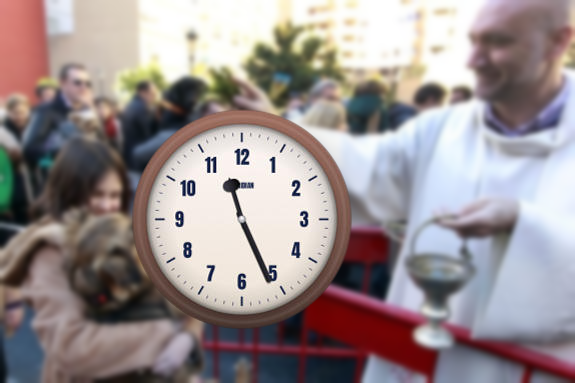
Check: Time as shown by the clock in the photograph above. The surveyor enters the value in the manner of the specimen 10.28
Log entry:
11.26
